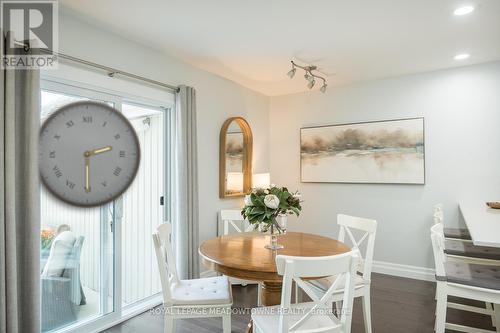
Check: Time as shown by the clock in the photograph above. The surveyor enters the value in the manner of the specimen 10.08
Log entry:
2.30
